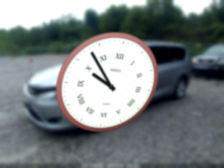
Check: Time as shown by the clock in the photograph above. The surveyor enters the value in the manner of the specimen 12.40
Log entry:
9.53
